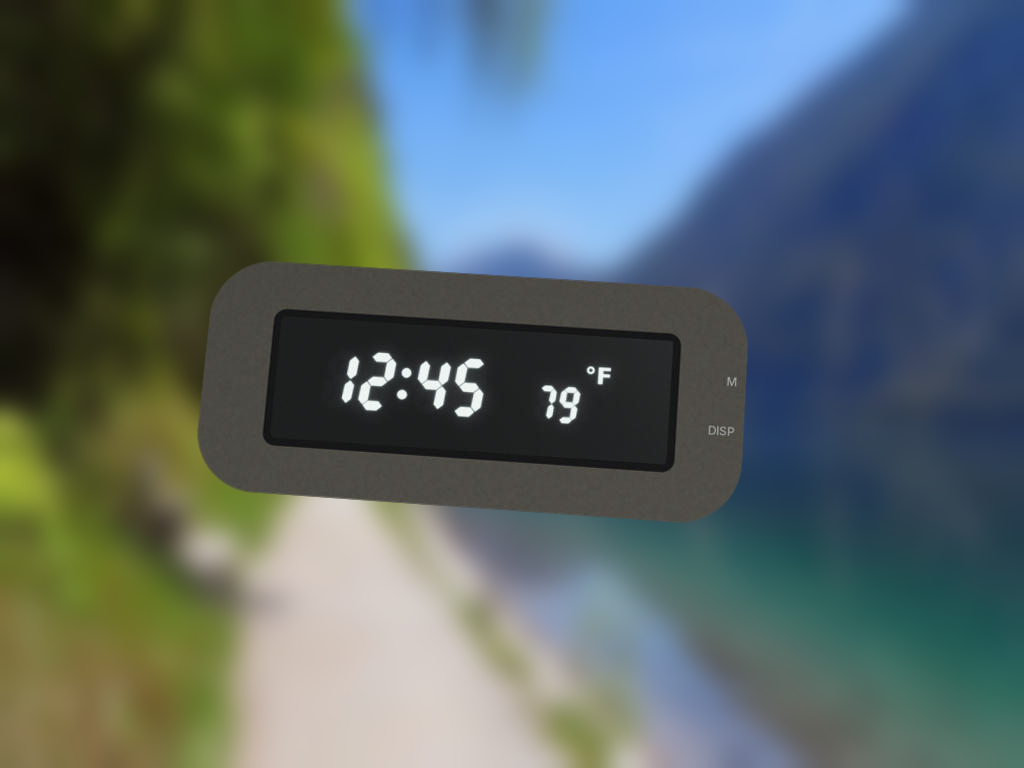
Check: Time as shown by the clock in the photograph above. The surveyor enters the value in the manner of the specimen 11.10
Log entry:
12.45
